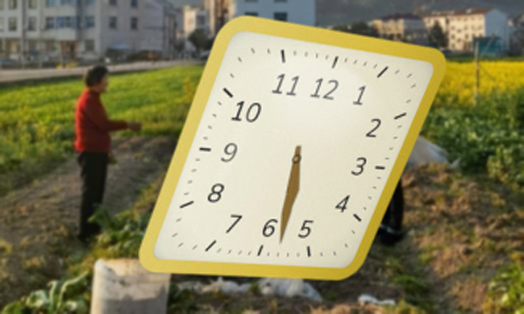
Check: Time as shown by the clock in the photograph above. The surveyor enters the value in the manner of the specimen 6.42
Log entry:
5.28
